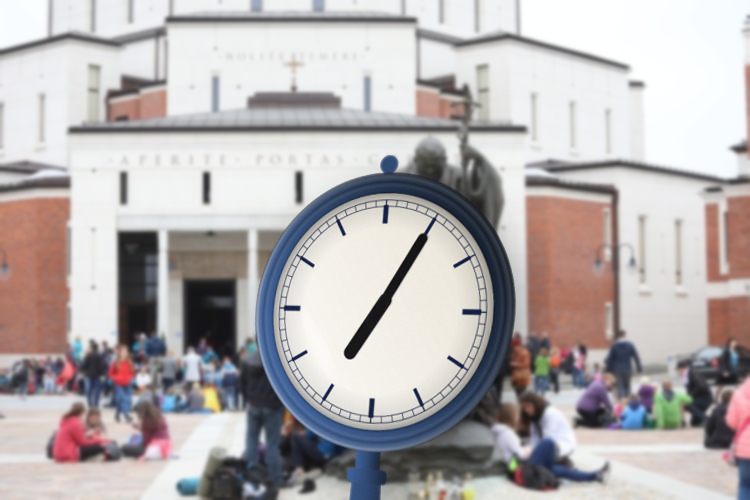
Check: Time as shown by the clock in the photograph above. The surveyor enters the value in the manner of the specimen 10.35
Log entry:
7.05
